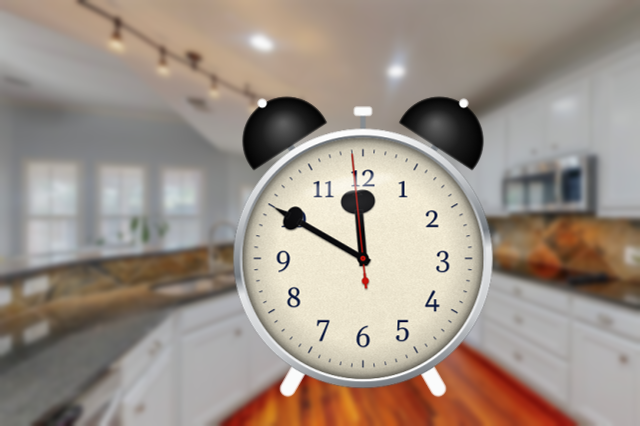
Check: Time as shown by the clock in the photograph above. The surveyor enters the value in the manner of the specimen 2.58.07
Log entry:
11.49.59
